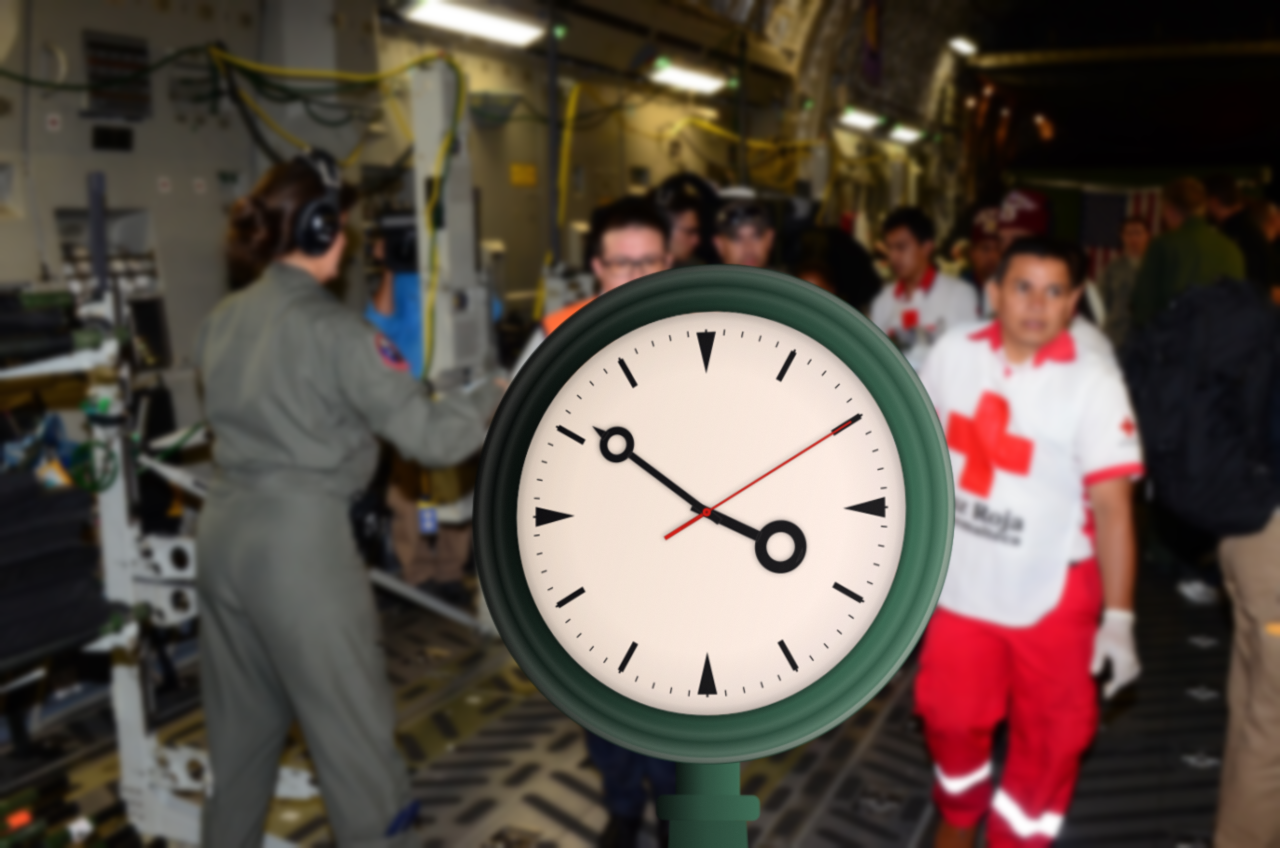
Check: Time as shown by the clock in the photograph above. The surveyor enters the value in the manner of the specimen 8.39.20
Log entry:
3.51.10
